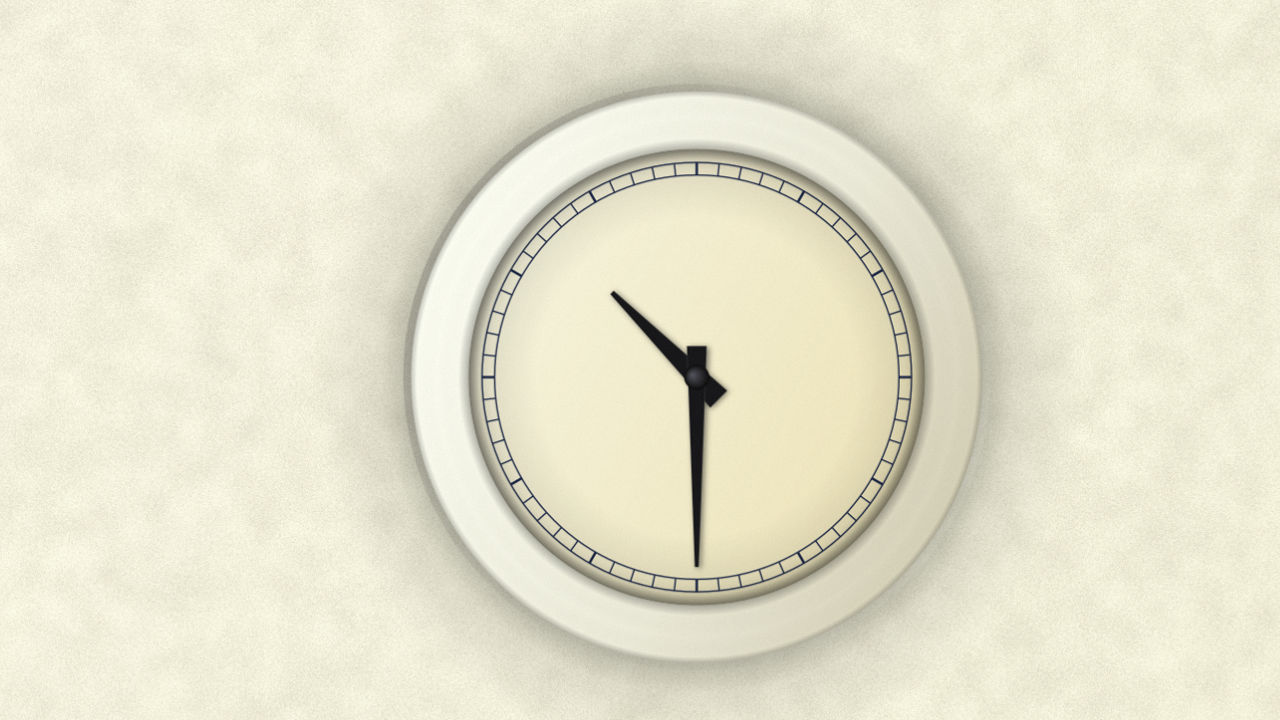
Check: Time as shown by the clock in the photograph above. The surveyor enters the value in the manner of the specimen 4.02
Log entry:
10.30
